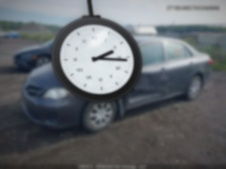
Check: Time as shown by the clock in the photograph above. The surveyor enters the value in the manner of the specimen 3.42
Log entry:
2.16
